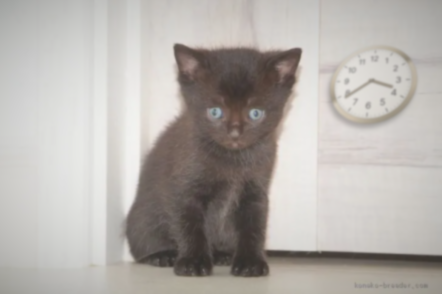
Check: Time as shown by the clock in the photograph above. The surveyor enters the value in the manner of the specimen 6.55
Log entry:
3.39
